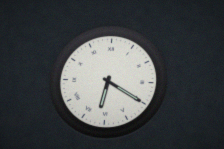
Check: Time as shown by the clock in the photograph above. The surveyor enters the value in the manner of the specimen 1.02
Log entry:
6.20
